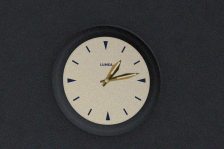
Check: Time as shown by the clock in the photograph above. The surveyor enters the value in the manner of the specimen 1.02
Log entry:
1.13
